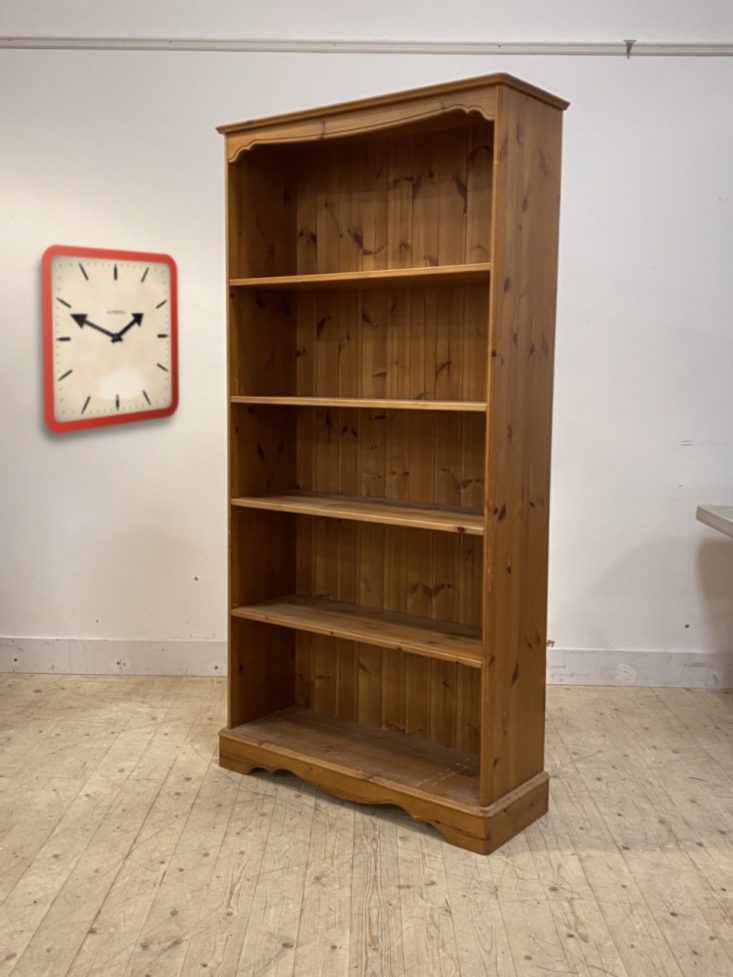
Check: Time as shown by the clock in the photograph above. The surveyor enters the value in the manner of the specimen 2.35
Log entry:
1.49
